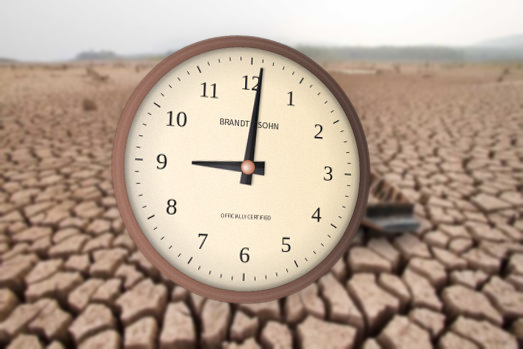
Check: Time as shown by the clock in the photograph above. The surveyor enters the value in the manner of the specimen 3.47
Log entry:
9.01
